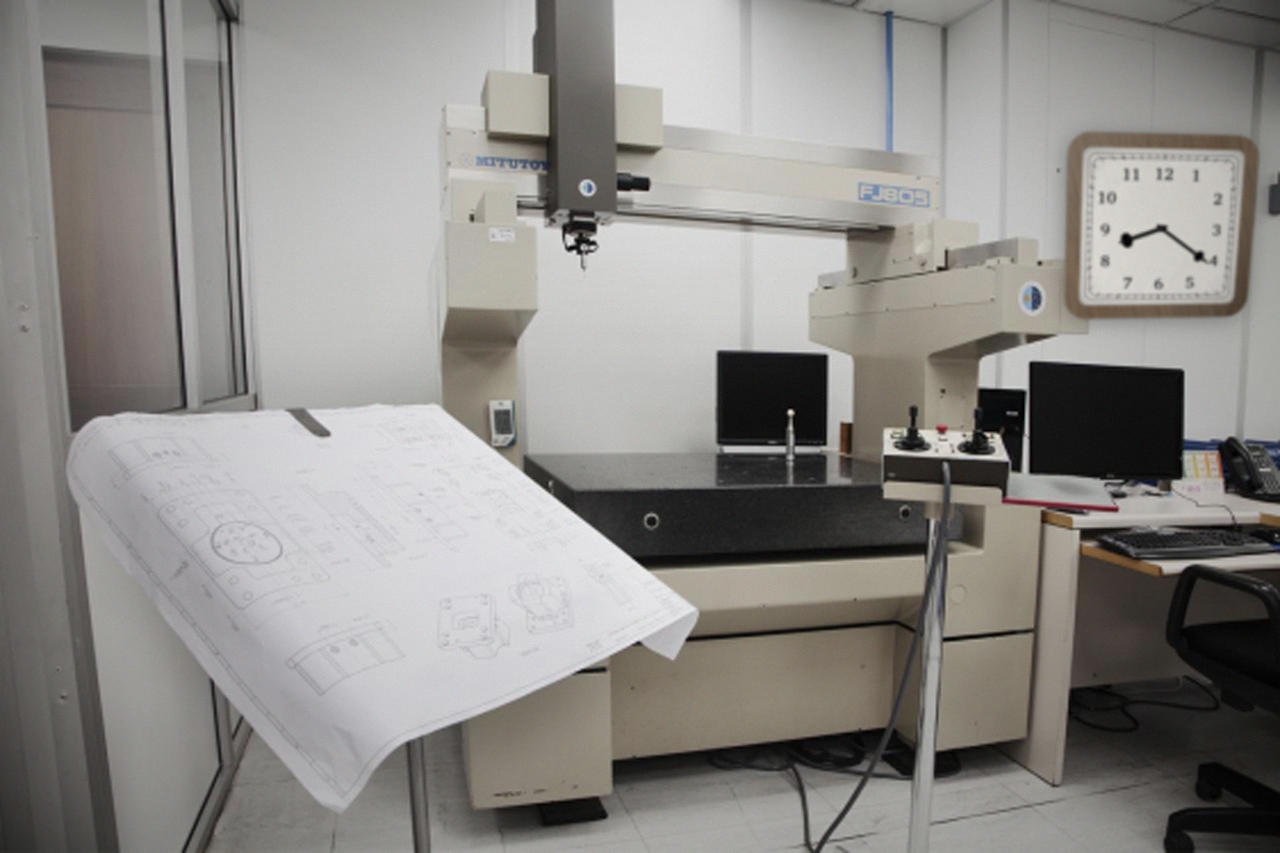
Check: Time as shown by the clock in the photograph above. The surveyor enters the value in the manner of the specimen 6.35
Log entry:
8.21
